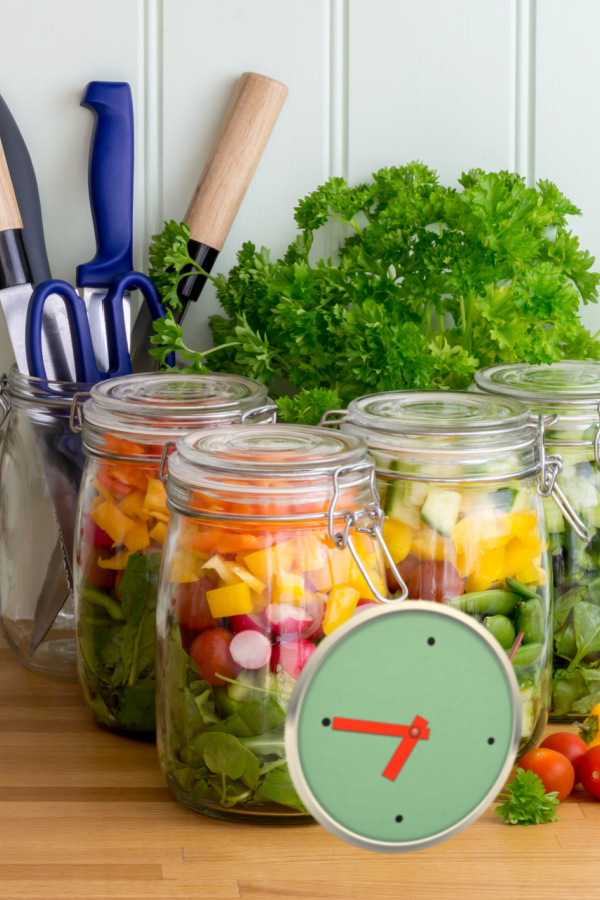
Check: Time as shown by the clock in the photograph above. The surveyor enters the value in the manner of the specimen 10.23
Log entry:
6.45
